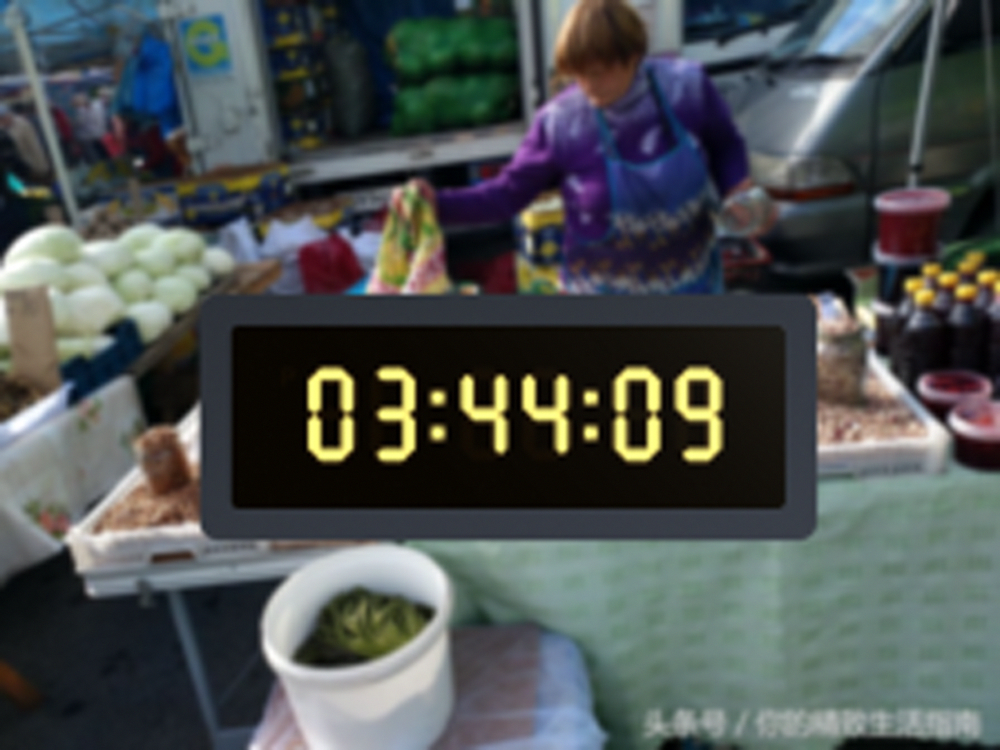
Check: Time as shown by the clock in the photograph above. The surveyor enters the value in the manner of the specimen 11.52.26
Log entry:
3.44.09
